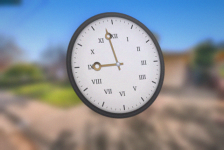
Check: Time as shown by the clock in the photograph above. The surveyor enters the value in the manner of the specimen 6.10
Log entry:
8.58
